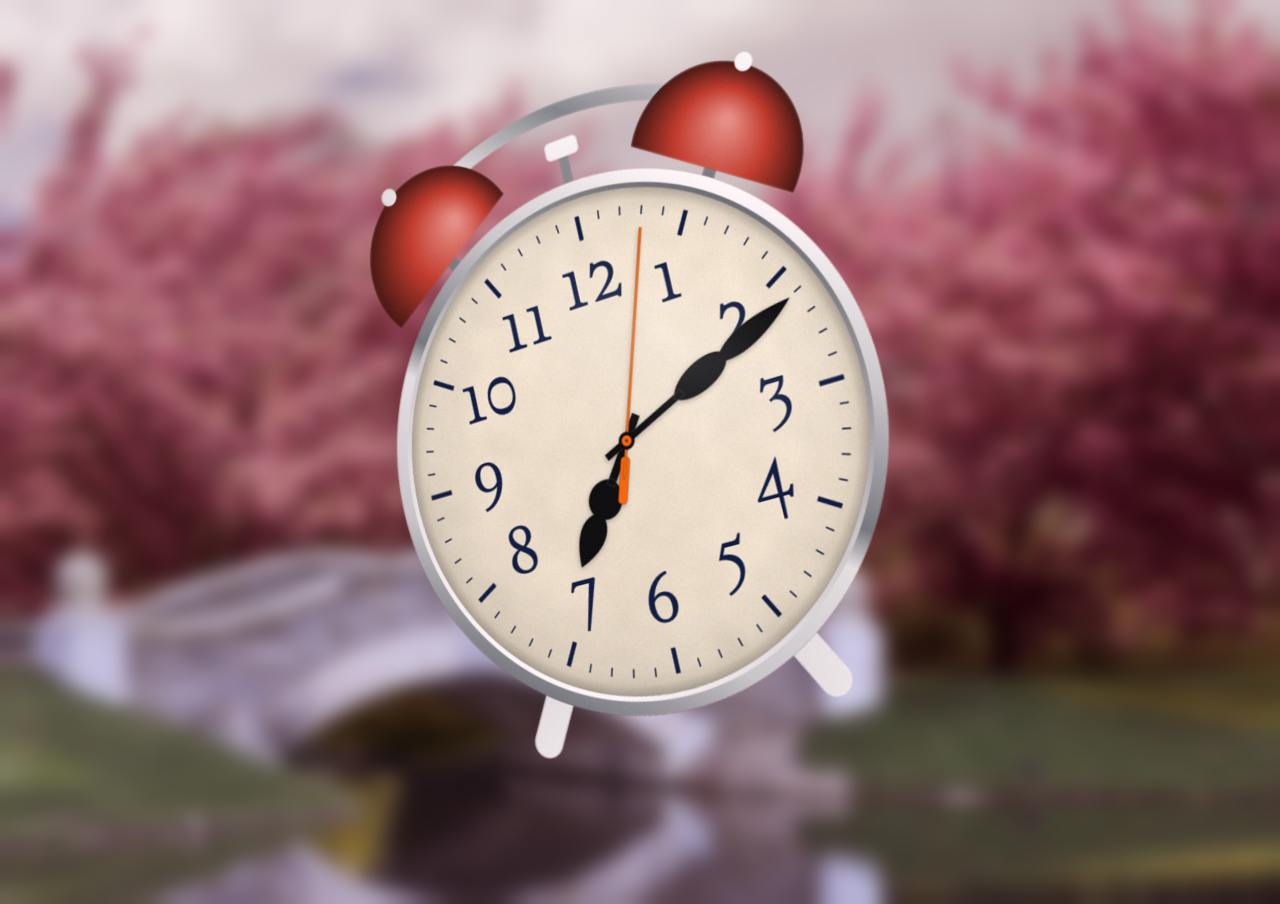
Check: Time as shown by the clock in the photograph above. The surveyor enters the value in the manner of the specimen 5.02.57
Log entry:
7.11.03
